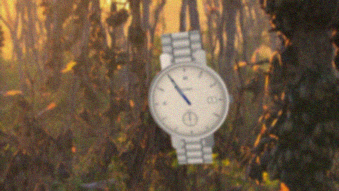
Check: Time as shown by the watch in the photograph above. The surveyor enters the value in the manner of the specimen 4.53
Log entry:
10.55
